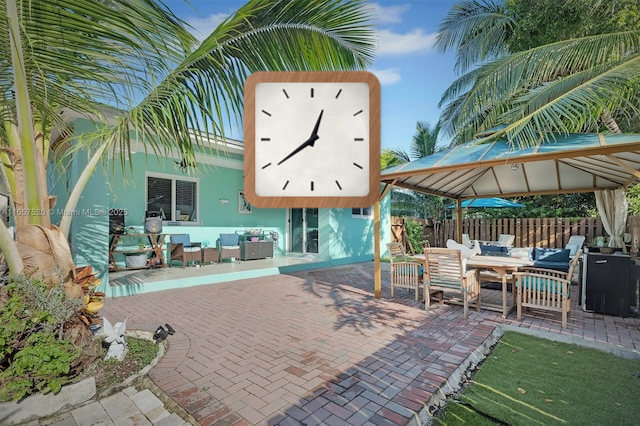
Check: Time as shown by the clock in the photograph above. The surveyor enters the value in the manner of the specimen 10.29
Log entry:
12.39
